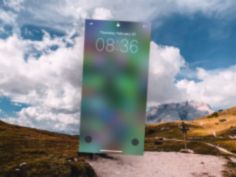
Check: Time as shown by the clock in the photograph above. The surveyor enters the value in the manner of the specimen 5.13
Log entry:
8.36
